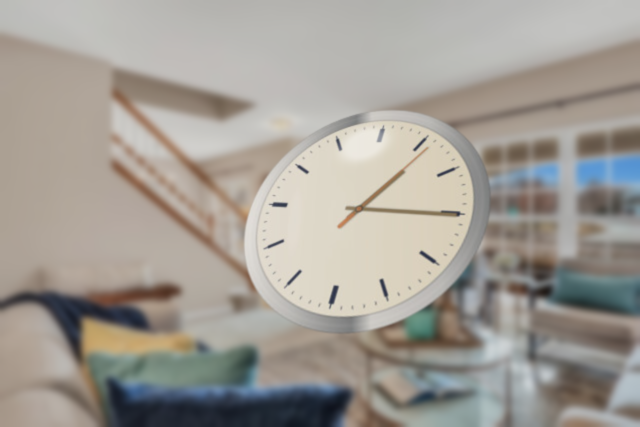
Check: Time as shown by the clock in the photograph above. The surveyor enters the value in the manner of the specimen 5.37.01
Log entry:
1.15.06
